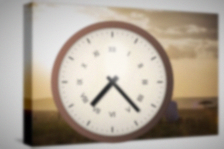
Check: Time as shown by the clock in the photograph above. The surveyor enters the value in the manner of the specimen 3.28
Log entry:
7.23
